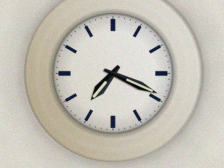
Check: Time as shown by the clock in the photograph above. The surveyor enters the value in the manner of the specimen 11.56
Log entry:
7.19
